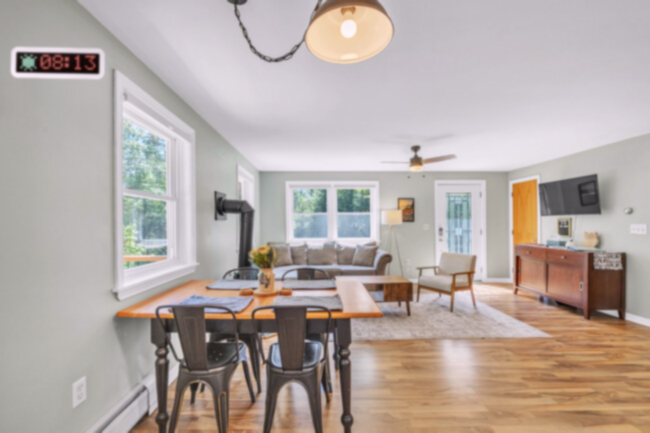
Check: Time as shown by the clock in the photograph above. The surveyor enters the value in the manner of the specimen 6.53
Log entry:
8.13
